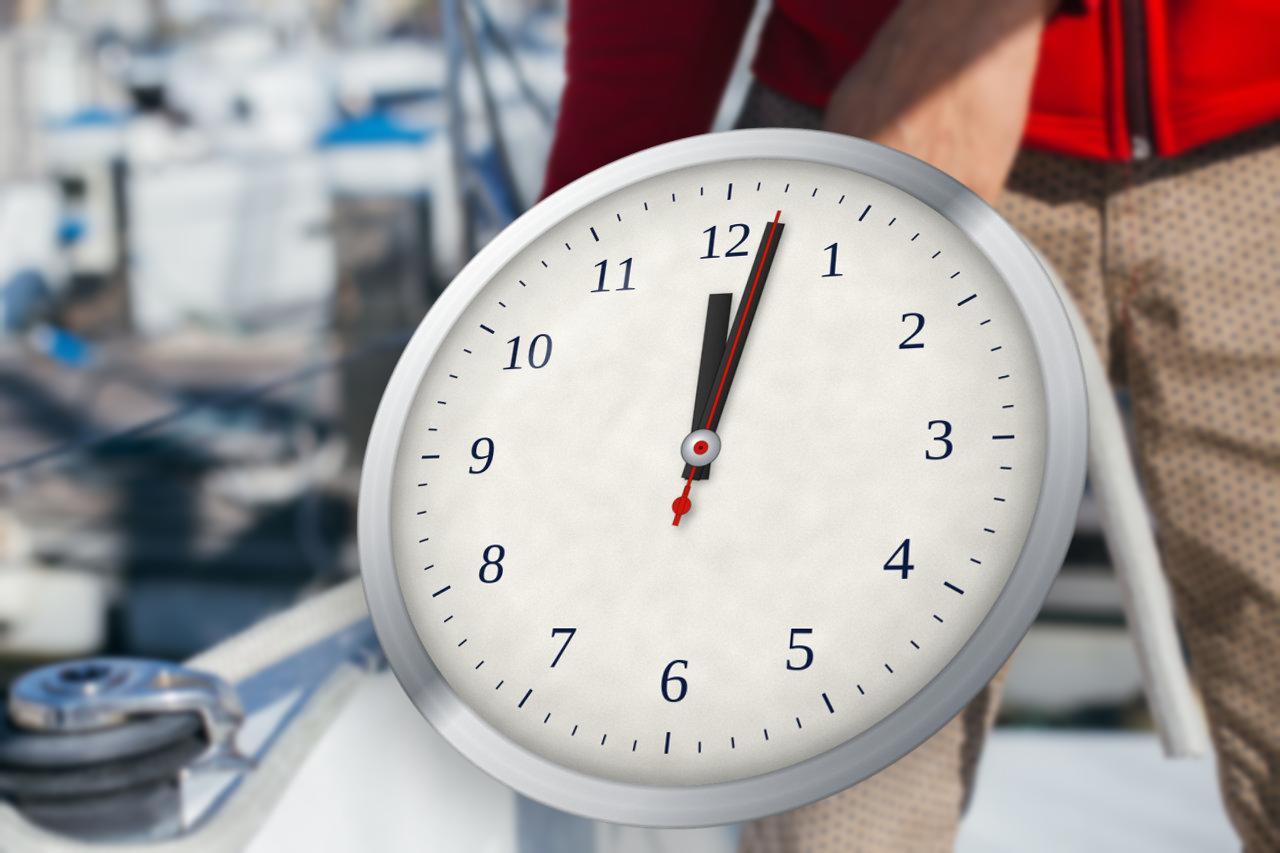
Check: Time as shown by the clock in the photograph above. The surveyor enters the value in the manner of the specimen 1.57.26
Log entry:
12.02.02
